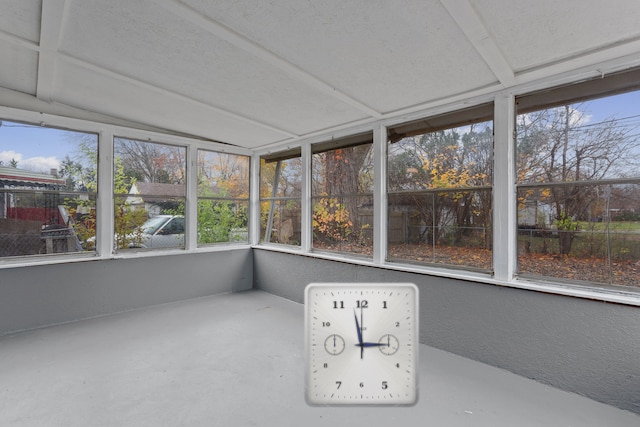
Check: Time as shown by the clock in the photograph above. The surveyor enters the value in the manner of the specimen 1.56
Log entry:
2.58
